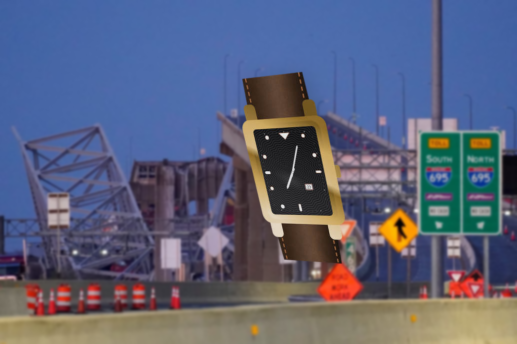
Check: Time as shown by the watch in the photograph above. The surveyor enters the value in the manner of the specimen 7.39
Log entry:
7.04
